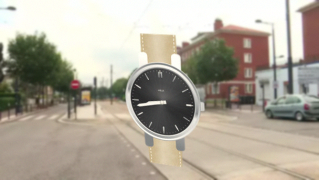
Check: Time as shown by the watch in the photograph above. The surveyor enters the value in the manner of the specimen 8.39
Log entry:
8.43
